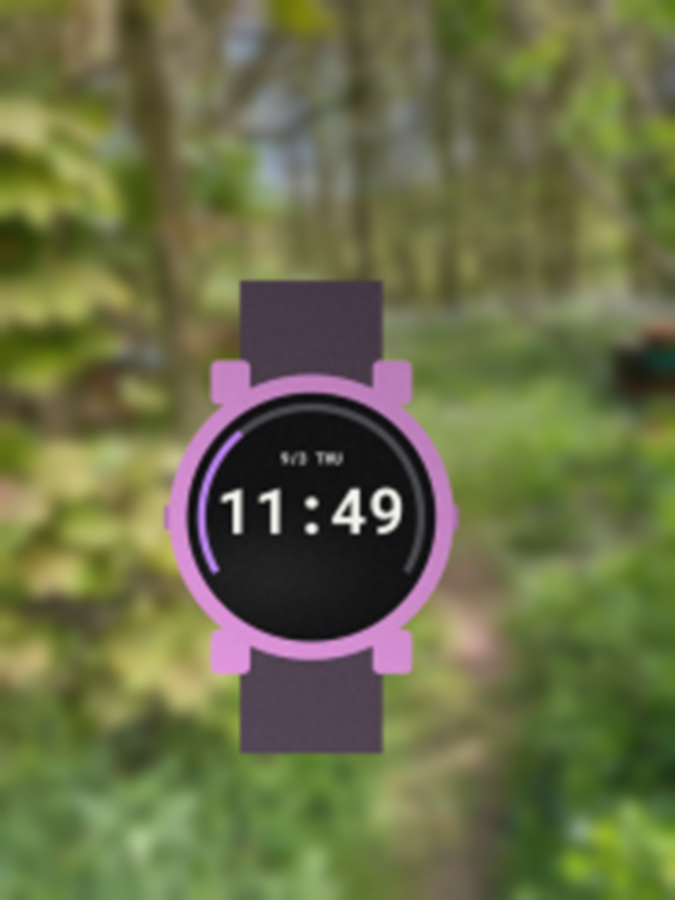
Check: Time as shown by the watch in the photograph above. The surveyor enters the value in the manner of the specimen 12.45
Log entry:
11.49
